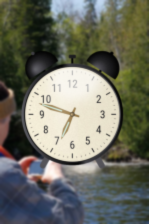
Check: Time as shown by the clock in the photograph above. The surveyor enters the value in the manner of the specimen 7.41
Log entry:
6.48
